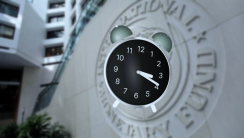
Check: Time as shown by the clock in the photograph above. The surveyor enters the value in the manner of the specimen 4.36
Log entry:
3.19
